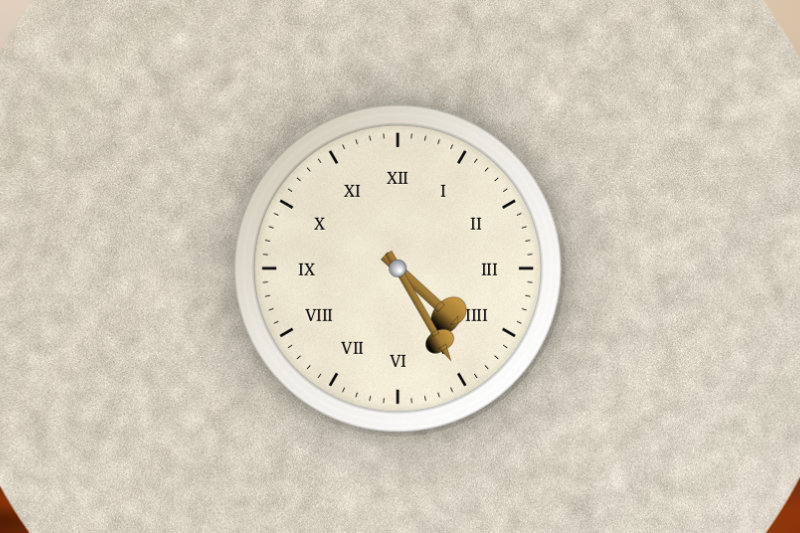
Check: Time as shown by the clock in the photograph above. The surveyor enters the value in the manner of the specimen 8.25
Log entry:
4.25
